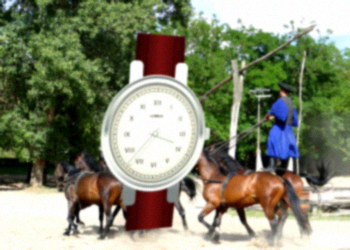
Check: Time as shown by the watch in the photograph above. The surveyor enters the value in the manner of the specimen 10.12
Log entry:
3.37
